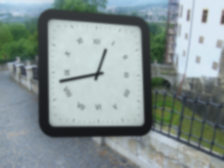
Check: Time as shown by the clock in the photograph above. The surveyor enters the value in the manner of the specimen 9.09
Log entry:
12.43
